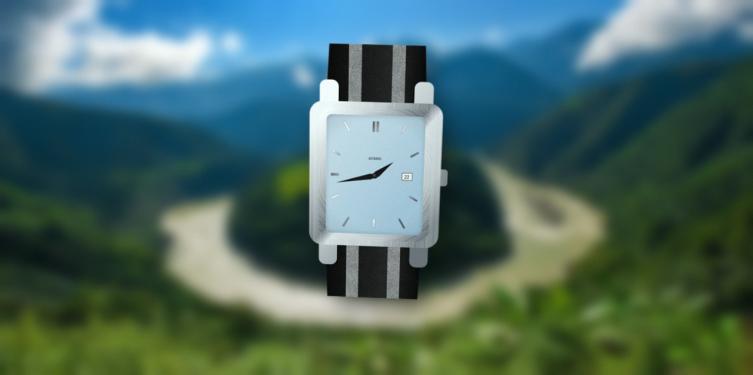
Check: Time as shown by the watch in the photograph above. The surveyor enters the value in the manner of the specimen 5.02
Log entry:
1.43
